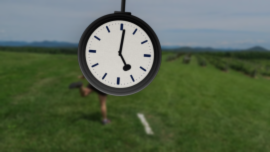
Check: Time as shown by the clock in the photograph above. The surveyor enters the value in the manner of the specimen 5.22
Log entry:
5.01
